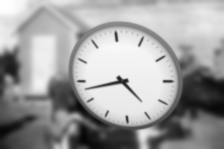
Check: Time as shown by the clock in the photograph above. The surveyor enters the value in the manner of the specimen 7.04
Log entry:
4.43
